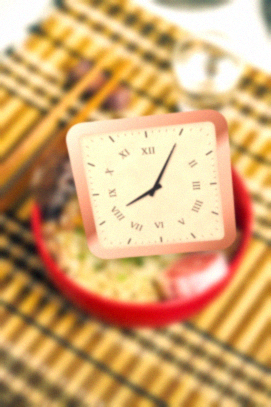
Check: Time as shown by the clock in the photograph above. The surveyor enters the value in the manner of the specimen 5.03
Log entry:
8.05
